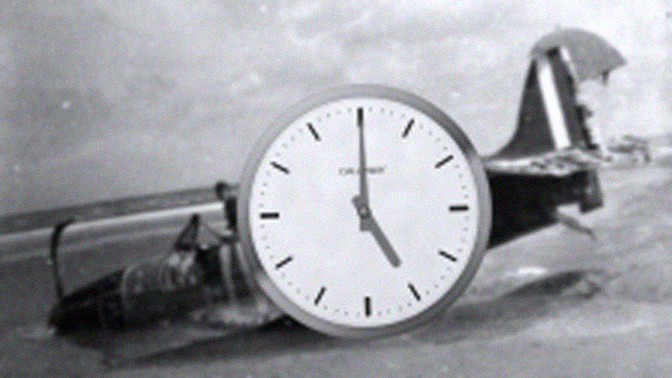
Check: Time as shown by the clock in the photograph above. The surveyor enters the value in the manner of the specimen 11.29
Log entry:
5.00
